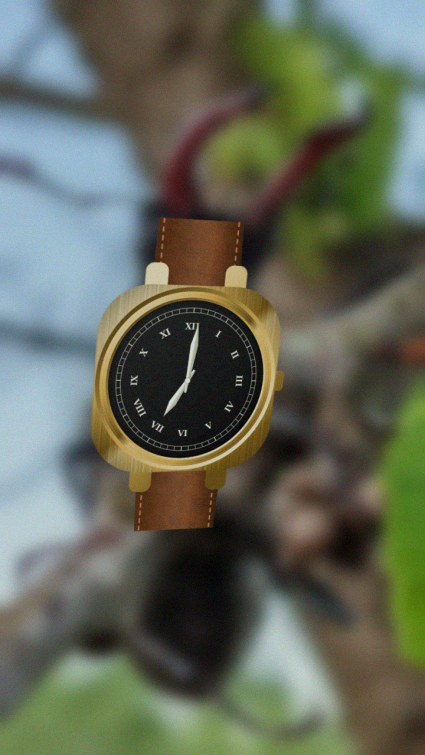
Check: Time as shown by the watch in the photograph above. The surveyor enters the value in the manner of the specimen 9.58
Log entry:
7.01
